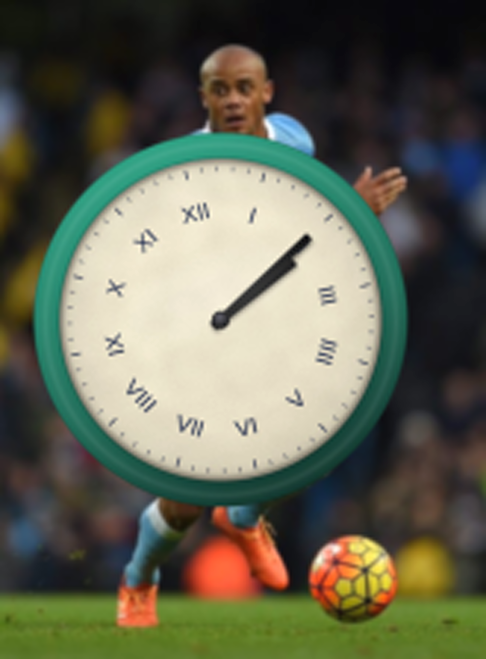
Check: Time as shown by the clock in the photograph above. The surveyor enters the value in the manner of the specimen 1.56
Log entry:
2.10
